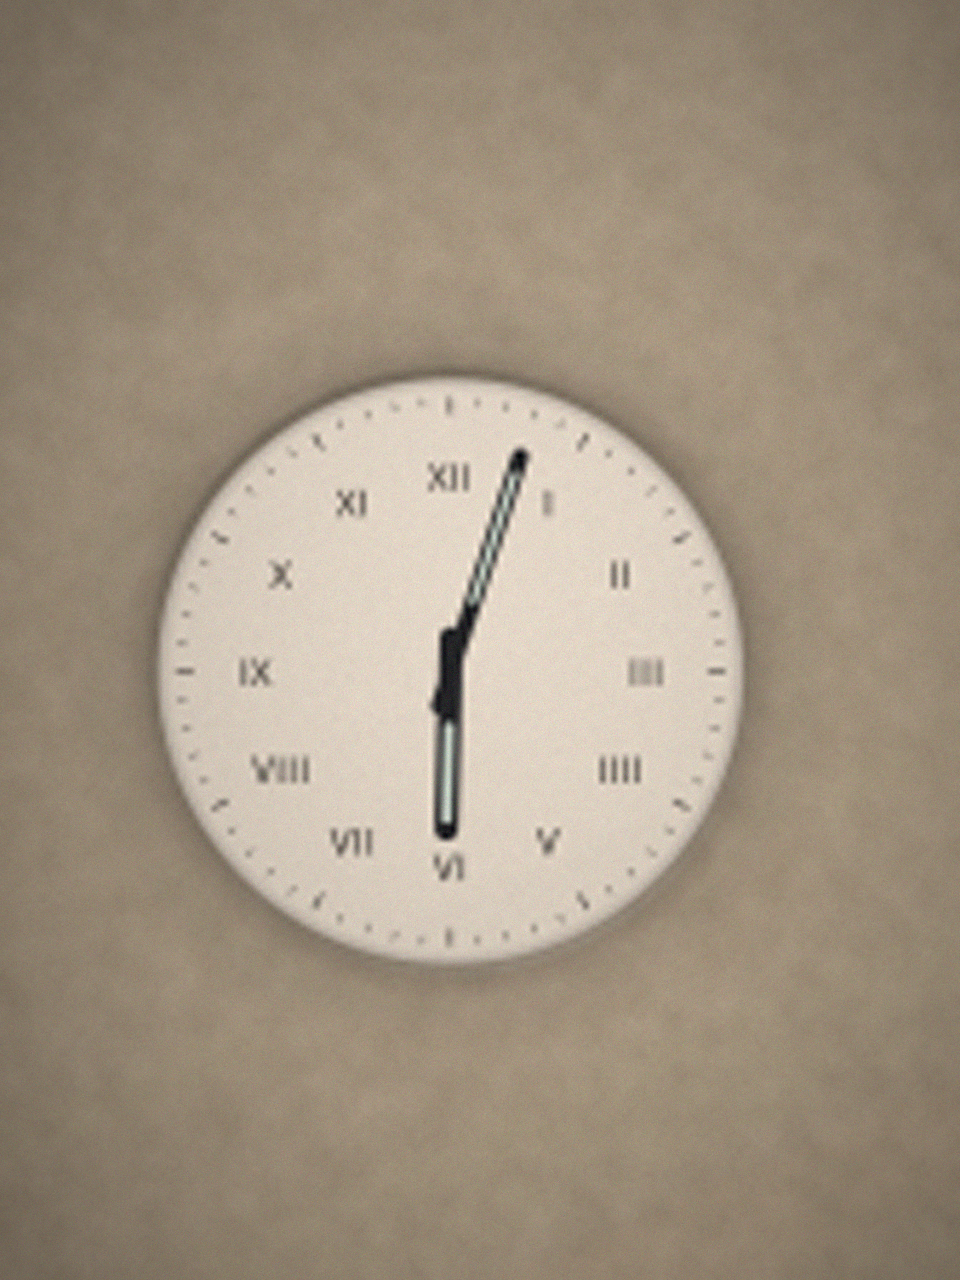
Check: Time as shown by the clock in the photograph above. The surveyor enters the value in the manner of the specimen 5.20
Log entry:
6.03
